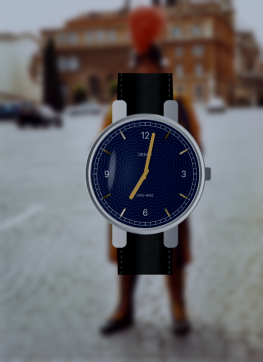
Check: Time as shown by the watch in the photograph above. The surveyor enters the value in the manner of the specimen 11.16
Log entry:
7.02
